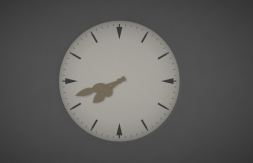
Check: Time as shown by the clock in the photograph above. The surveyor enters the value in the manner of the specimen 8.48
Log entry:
7.42
